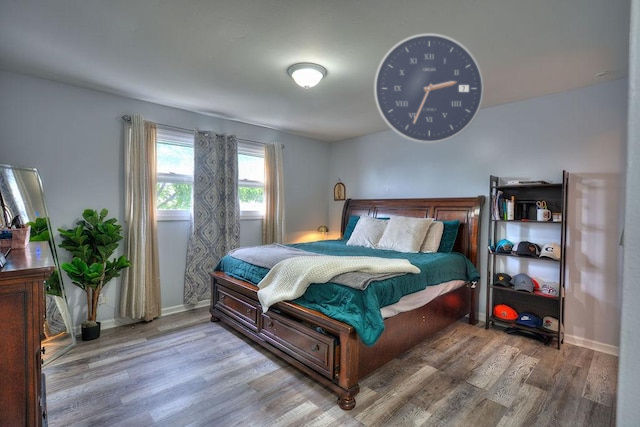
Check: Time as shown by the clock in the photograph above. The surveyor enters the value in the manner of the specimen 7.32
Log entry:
2.34
